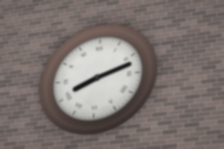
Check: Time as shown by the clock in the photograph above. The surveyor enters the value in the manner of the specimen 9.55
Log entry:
8.12
